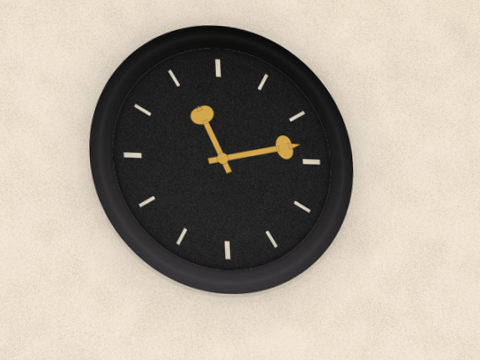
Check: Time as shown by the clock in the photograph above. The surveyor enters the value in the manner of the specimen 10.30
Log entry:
11.13
